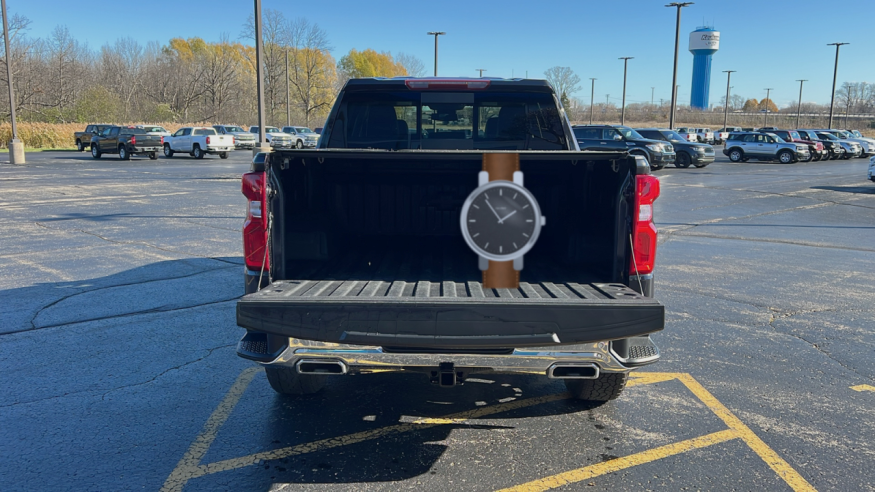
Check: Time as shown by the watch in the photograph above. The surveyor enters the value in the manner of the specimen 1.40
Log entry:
1.54
